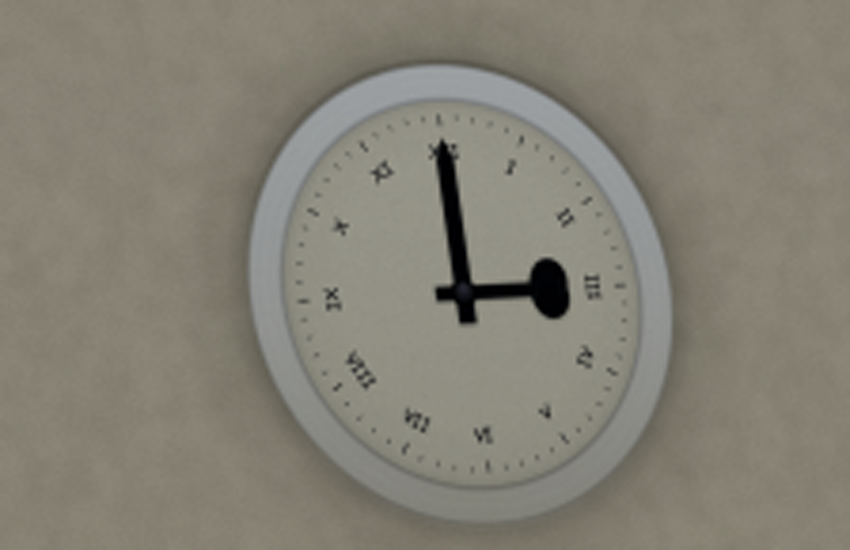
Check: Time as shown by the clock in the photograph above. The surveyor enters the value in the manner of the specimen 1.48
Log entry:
3.00
